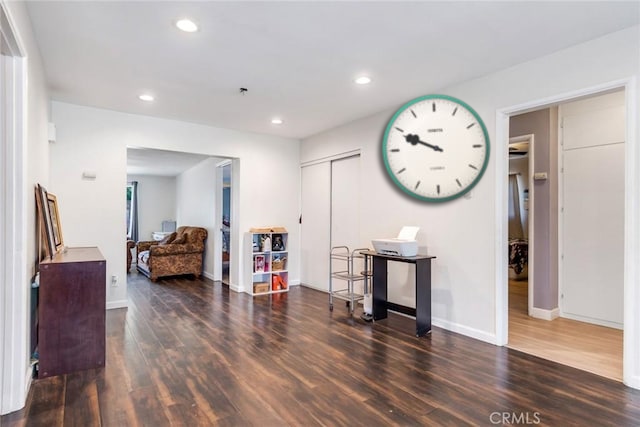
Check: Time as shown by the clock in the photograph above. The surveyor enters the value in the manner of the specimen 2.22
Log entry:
9.49
